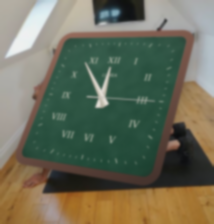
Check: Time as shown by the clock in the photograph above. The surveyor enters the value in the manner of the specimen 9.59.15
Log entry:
11.53.15
